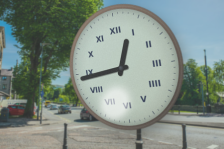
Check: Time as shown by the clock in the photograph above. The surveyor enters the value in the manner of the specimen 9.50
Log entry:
12.44
